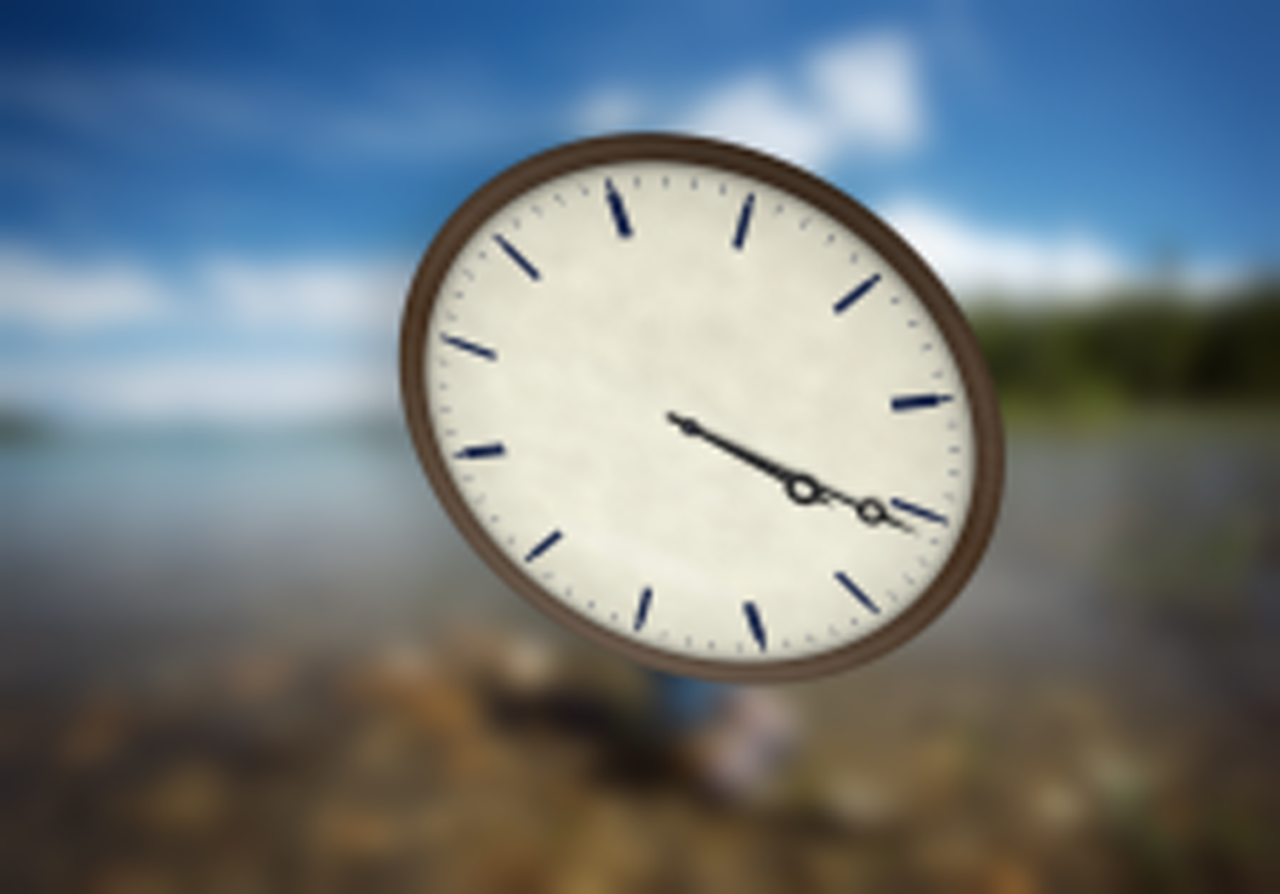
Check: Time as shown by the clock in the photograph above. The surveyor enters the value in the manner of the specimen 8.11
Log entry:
4.21
